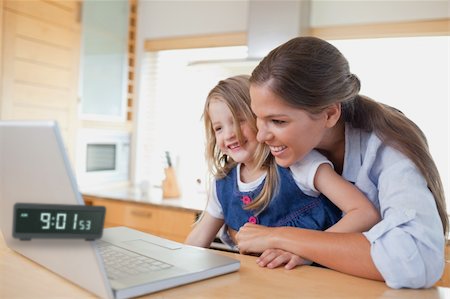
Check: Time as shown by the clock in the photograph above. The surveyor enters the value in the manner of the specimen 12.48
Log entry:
9.01
